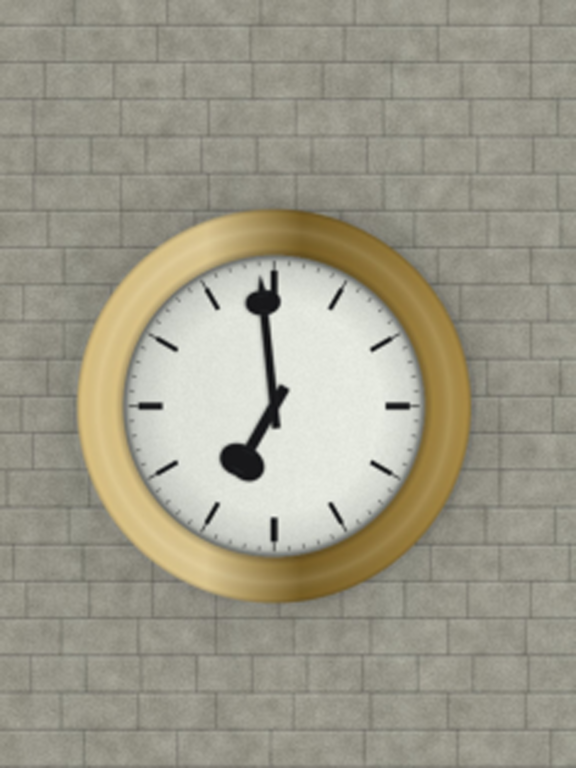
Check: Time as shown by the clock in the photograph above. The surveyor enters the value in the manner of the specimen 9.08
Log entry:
6.59
